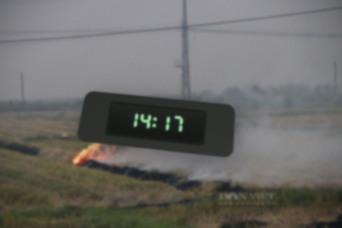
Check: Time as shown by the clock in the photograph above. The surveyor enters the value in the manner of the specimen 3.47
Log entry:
14.17
